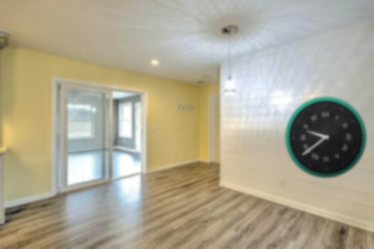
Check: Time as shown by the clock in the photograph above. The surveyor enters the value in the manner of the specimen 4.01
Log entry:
9.39
